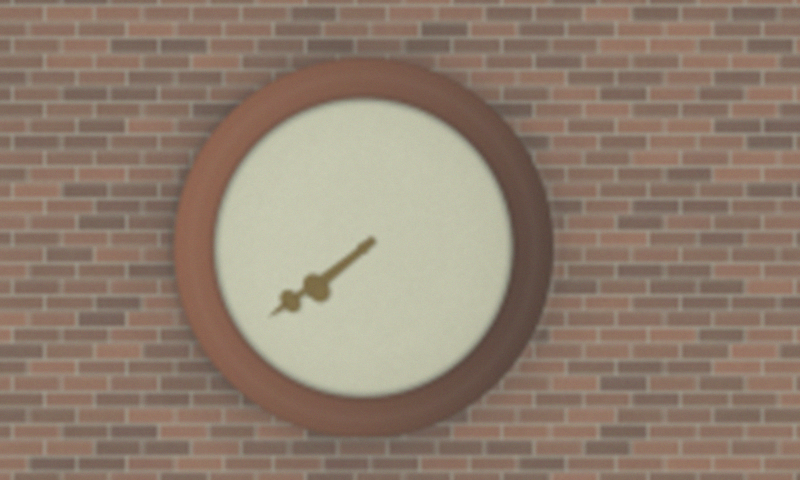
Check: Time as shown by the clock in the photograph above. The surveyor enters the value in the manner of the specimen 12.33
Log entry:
7.39
